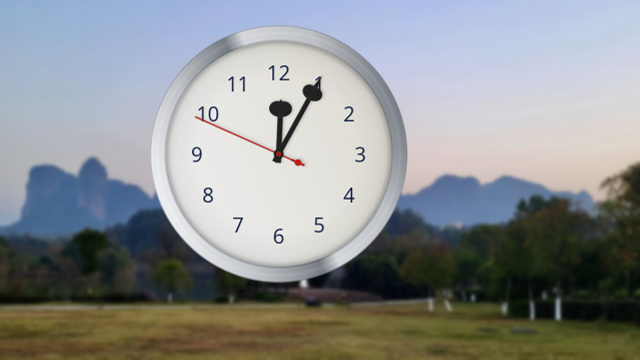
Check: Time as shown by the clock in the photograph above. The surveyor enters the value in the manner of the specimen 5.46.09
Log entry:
12.04.49
